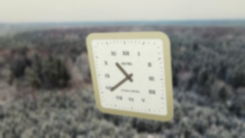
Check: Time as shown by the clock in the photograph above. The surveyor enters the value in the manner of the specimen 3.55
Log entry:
10.39
